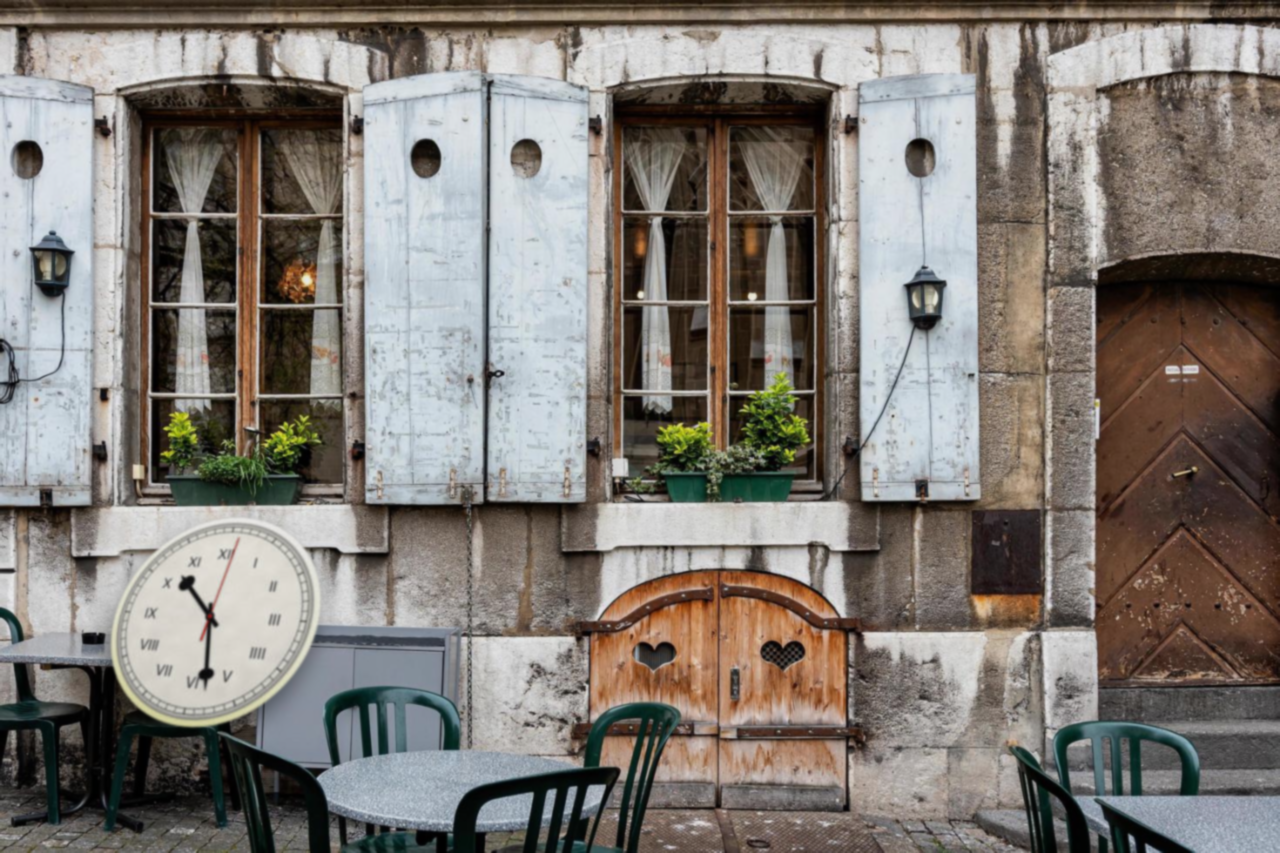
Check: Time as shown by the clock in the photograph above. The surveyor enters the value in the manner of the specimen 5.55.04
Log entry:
10.28.01
